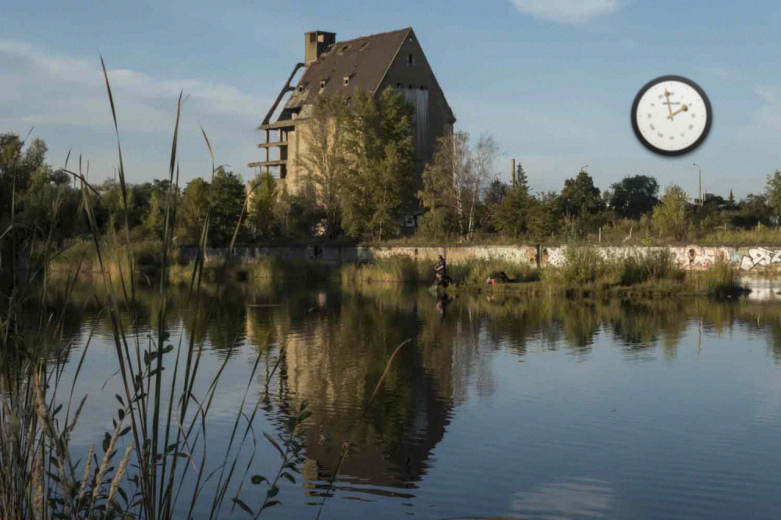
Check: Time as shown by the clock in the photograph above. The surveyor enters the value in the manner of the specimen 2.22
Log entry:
1.58
